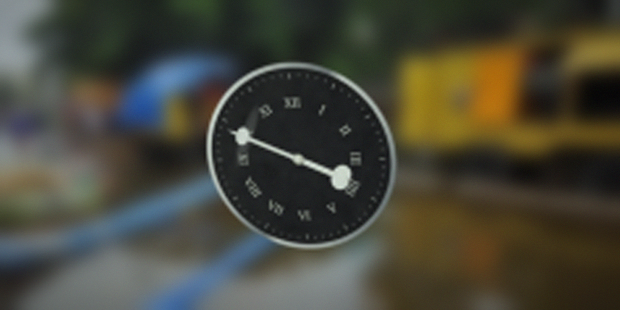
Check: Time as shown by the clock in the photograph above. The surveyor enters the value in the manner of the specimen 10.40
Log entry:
3.49
